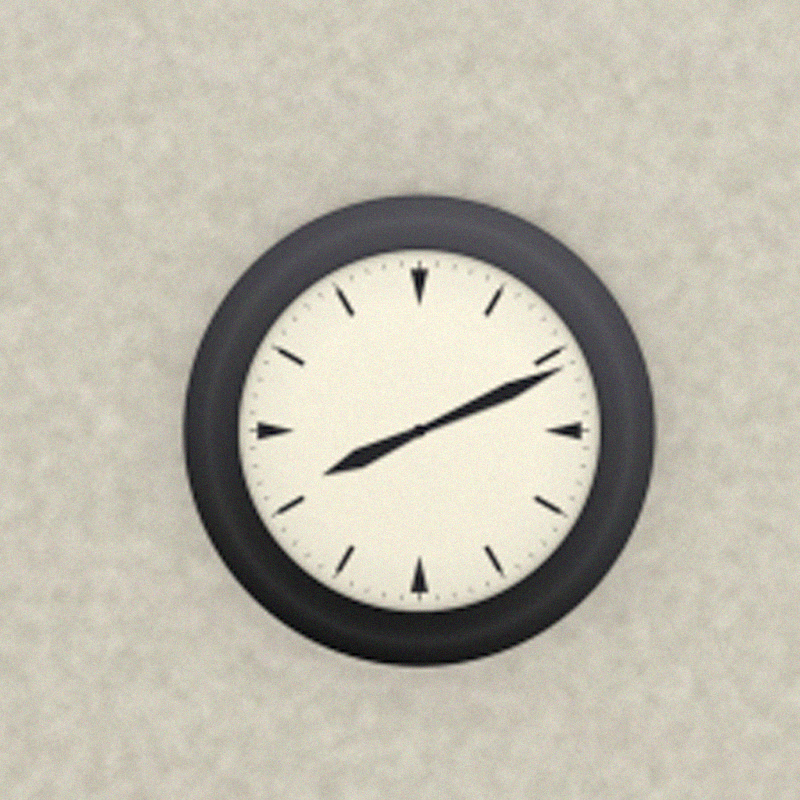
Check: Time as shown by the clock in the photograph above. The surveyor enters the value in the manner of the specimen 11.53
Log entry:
8.11
